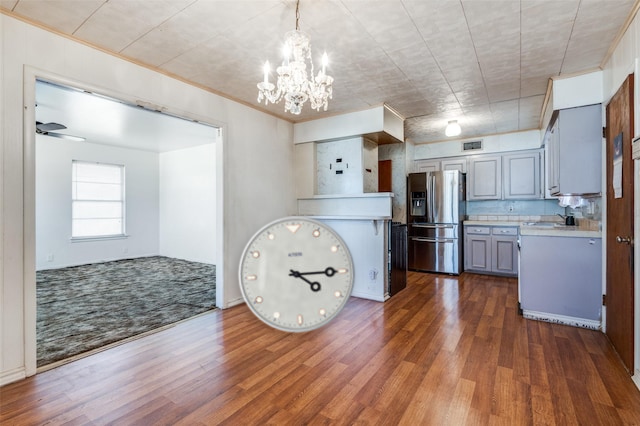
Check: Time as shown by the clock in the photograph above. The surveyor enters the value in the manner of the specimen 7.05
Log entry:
4.15
